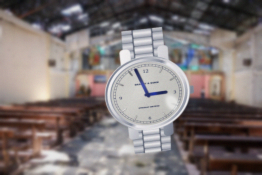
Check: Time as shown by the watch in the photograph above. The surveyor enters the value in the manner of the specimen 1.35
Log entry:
2.57
